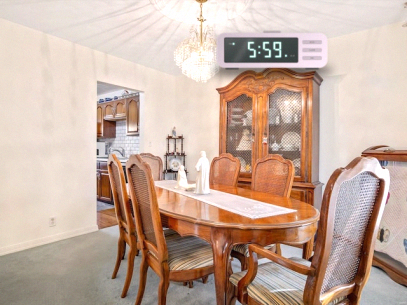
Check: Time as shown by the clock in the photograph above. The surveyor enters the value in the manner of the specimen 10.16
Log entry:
5.59
